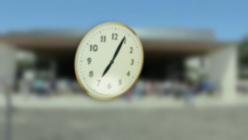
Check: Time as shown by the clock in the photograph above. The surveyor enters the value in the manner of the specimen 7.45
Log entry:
7.04
